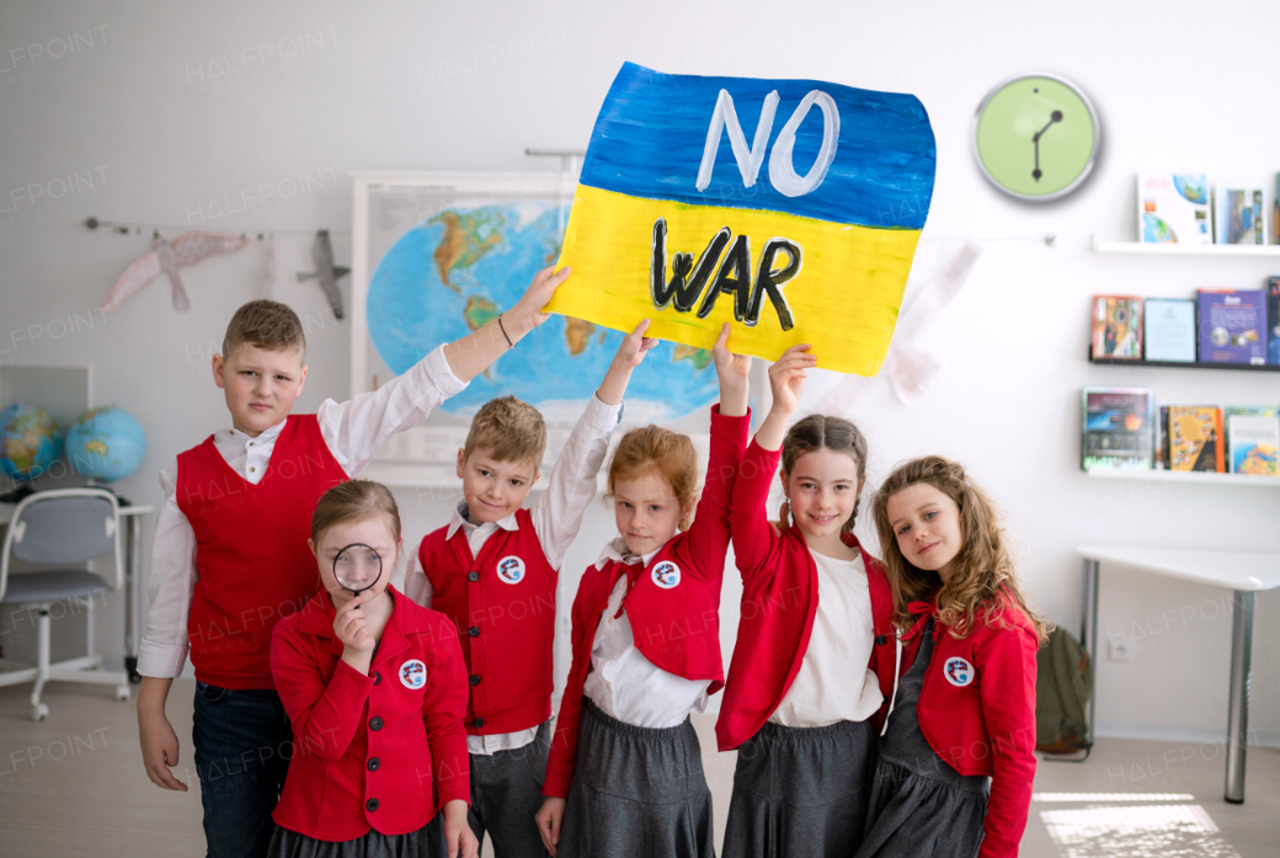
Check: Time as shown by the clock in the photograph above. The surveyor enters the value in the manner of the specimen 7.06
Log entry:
1.30
